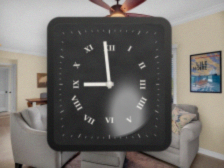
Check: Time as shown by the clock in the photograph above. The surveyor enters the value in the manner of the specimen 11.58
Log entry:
8.59
